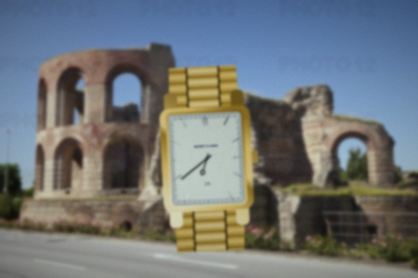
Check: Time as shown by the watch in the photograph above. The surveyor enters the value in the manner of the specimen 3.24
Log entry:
6.39
